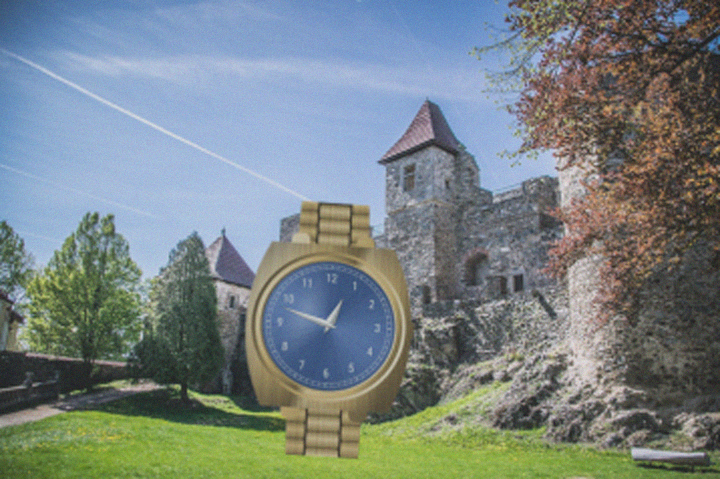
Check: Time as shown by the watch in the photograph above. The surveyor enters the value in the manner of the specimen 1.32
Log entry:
12.48
